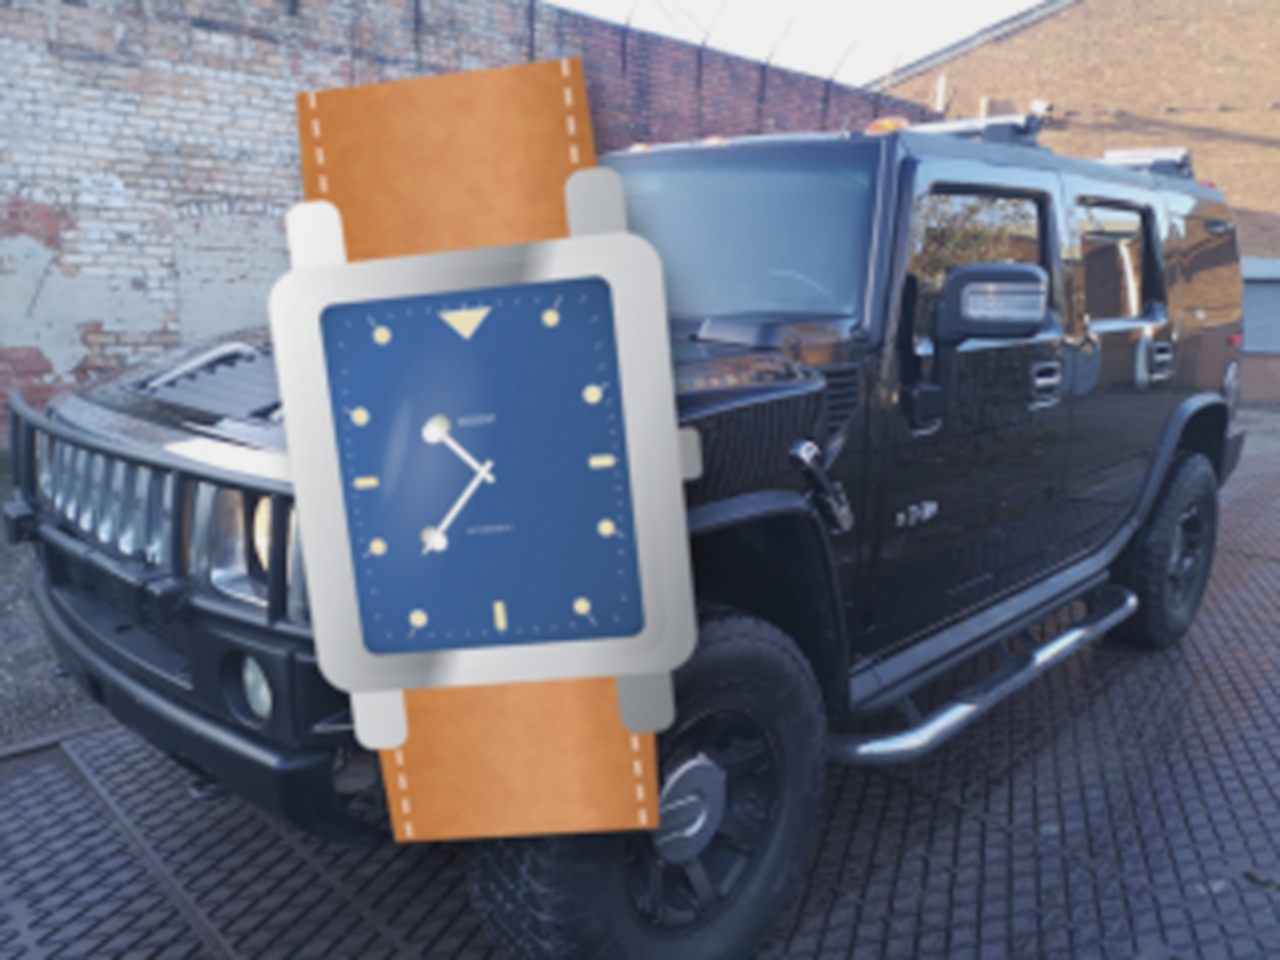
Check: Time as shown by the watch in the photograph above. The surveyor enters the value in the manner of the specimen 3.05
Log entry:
10.37
